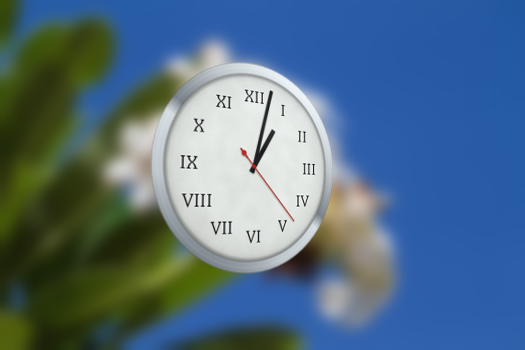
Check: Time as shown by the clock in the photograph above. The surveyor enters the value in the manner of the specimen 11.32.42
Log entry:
1.02.23
